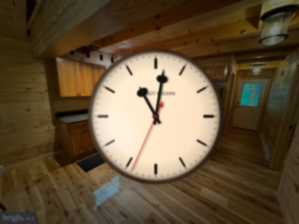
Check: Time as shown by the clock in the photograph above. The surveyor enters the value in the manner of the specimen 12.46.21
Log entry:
11.01.34
